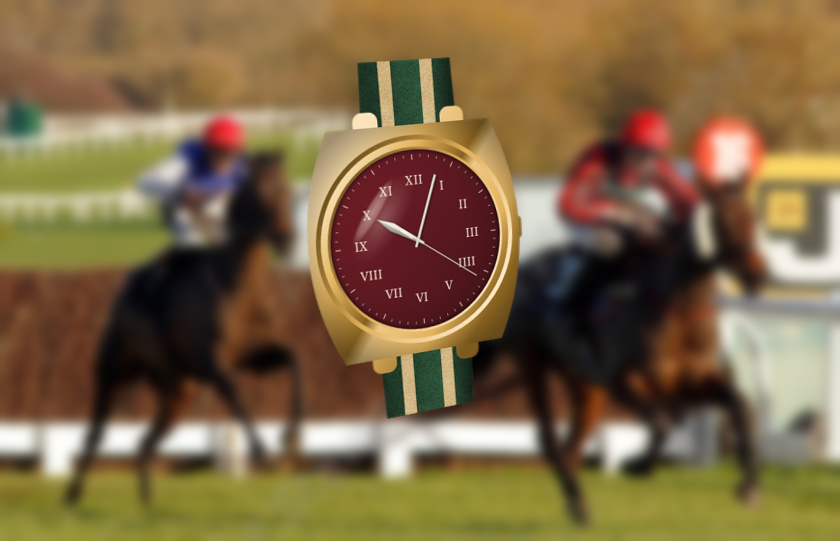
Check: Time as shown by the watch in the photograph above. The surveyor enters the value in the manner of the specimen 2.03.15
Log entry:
10.03.21
